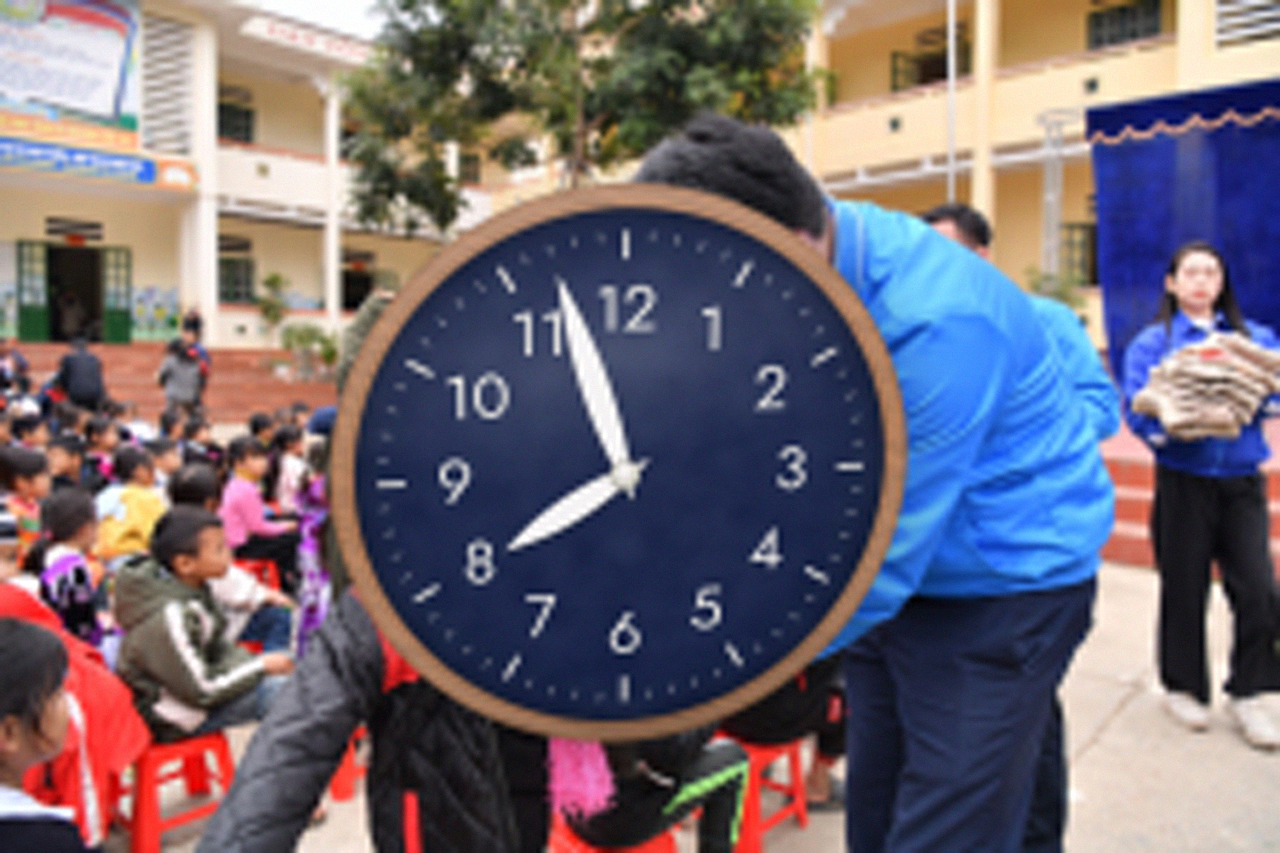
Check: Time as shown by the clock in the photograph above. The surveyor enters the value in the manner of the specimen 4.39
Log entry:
7.57
